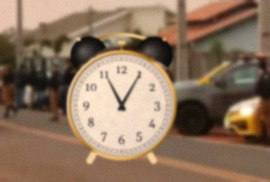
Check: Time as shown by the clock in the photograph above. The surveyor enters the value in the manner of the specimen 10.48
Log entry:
11.05
